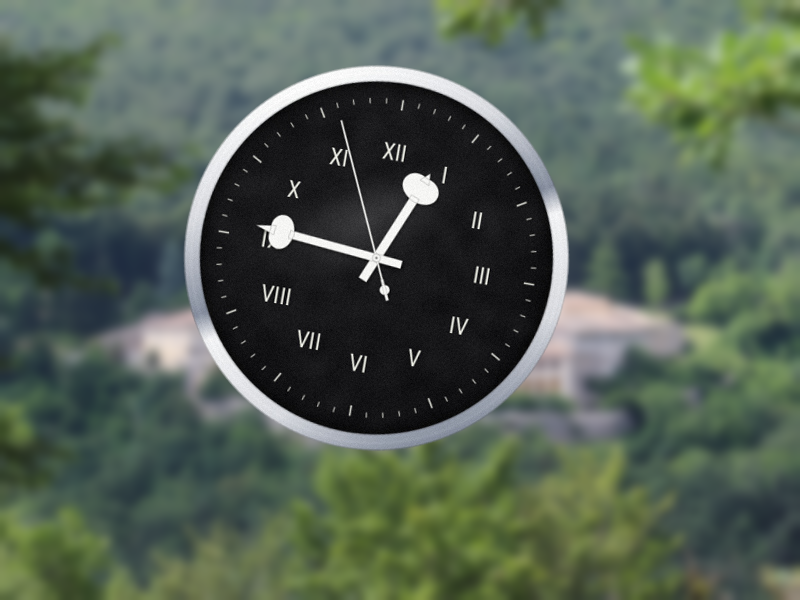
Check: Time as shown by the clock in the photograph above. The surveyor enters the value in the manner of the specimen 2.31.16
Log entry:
12.45.56
